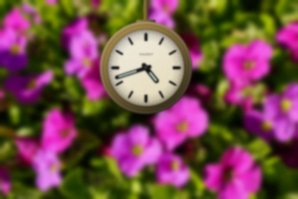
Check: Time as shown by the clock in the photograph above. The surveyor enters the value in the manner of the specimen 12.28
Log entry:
4.42
